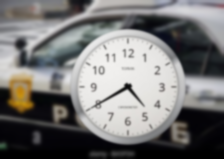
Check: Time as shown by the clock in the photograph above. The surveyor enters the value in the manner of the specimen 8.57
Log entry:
4.40
